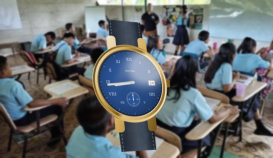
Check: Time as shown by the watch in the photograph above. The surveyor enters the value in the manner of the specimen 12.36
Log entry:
8.44
